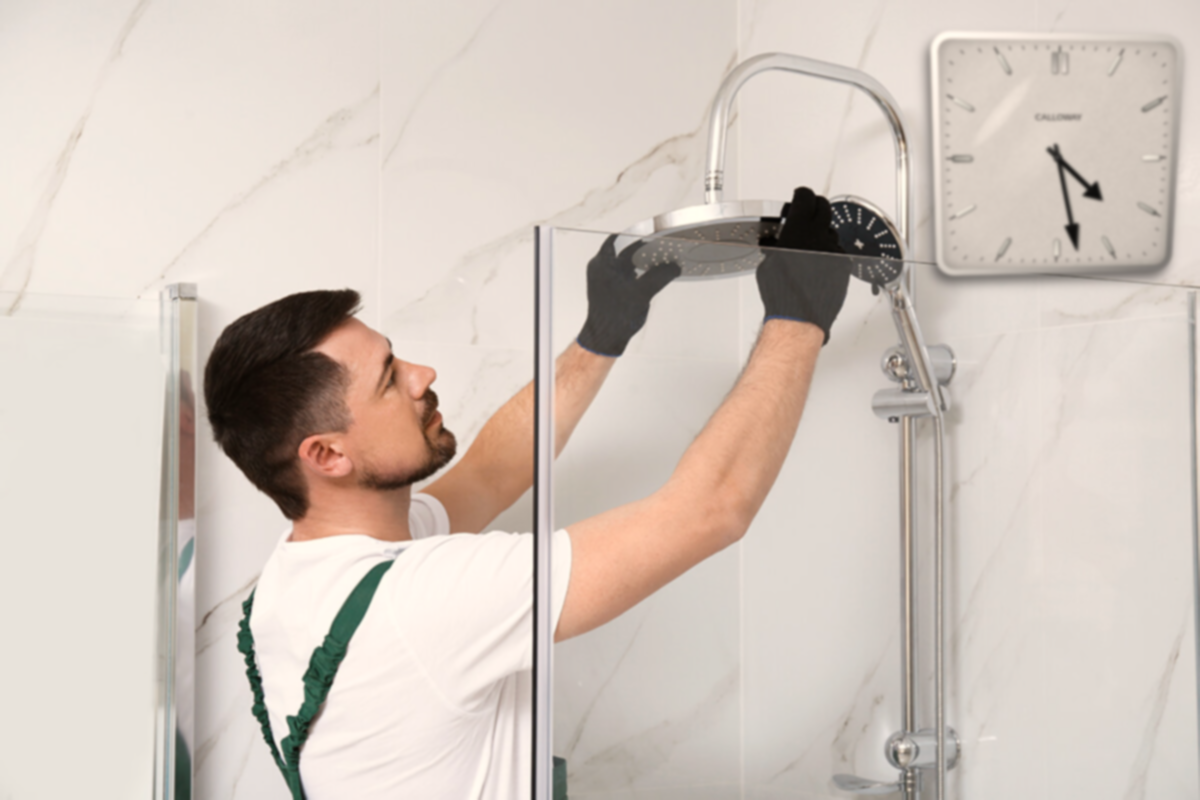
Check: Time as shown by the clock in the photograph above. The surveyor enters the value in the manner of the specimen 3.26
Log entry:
4.28
